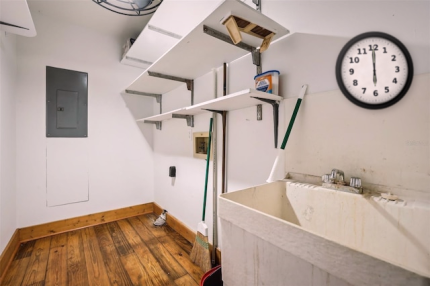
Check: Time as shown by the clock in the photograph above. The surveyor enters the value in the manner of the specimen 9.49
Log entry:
6.00
